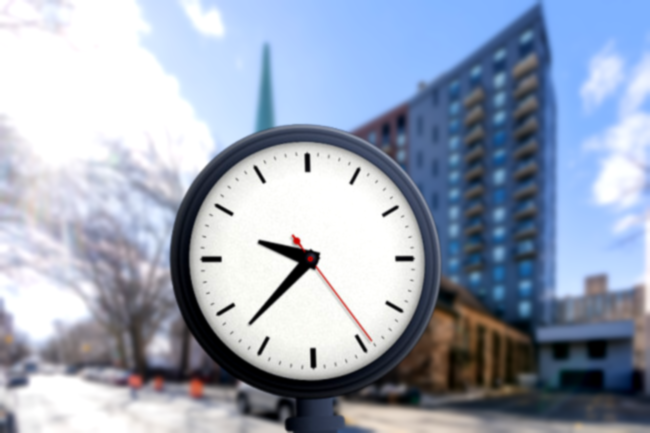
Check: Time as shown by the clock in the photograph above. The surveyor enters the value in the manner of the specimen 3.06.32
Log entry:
9.37.24
